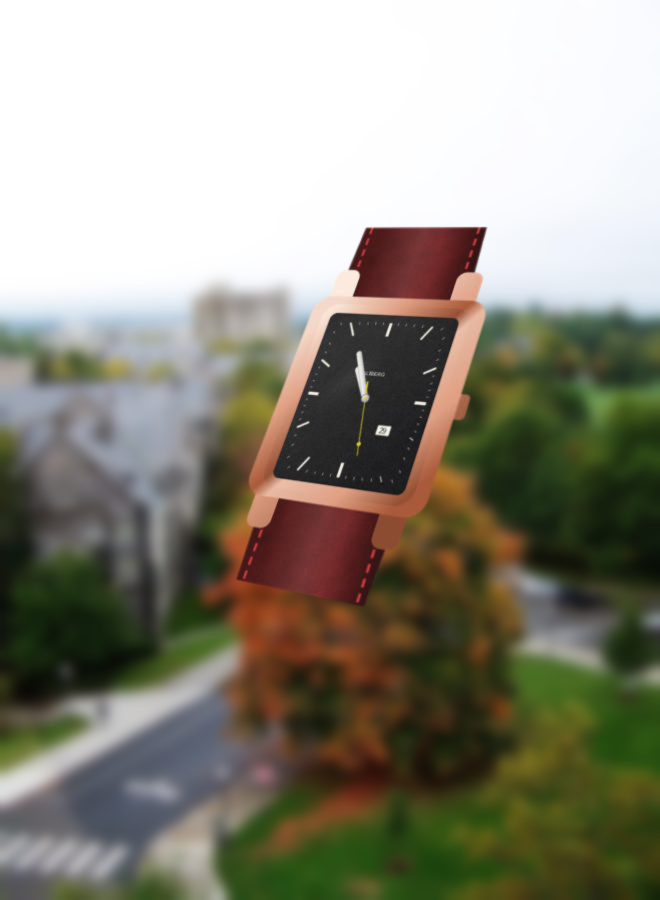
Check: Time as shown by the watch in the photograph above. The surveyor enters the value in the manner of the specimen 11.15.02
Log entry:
10.55.28
